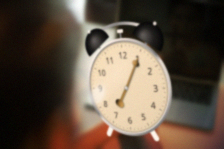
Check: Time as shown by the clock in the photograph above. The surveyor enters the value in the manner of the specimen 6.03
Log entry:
7.05
